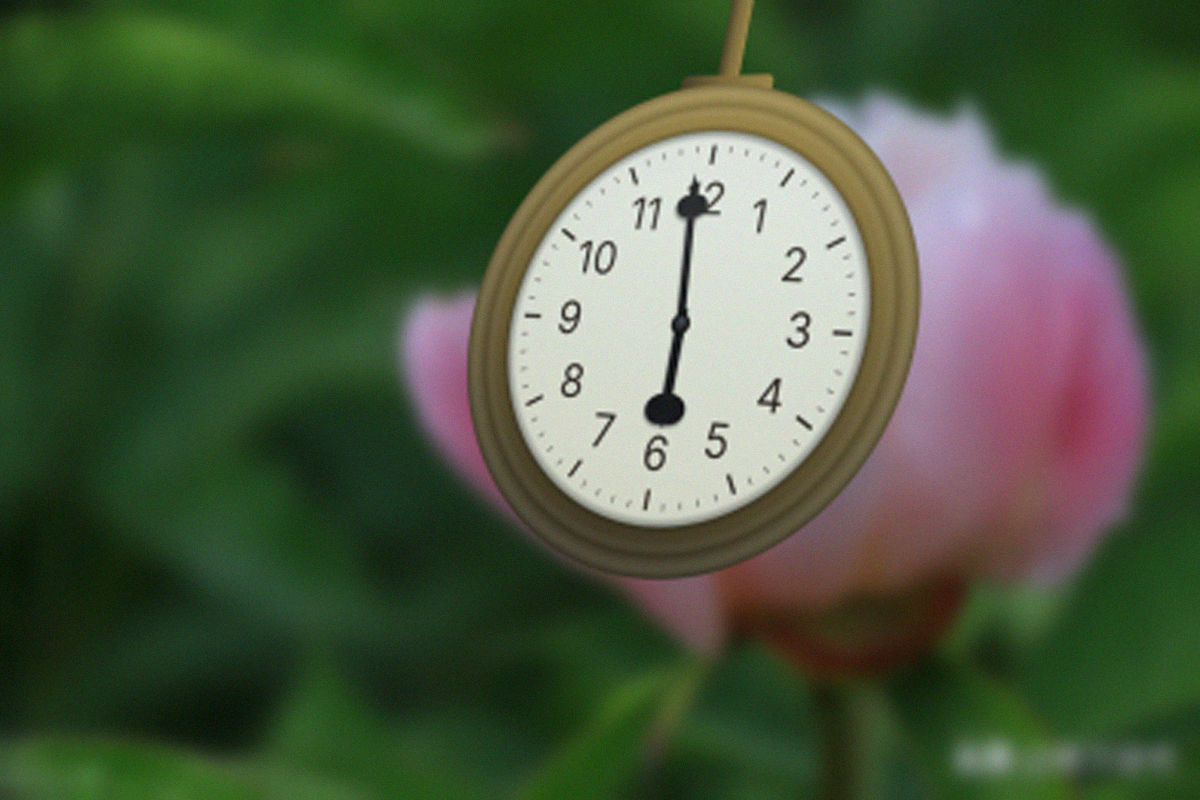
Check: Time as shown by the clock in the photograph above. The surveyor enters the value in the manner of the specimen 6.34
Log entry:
5.59
